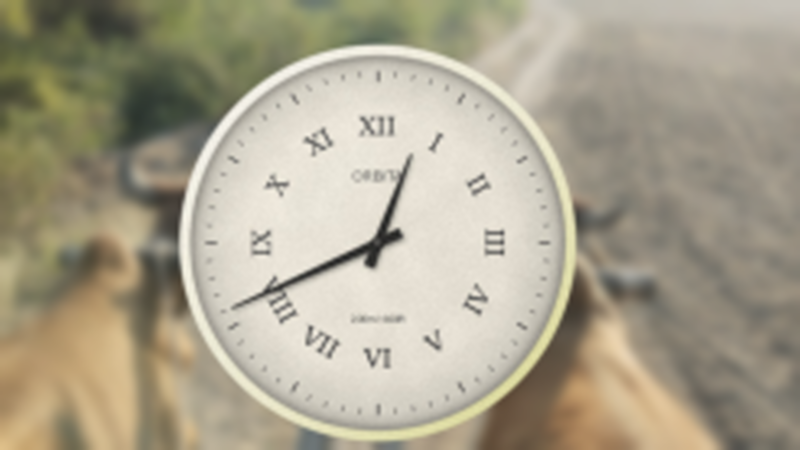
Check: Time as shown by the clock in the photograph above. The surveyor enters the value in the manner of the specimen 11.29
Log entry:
12.41
